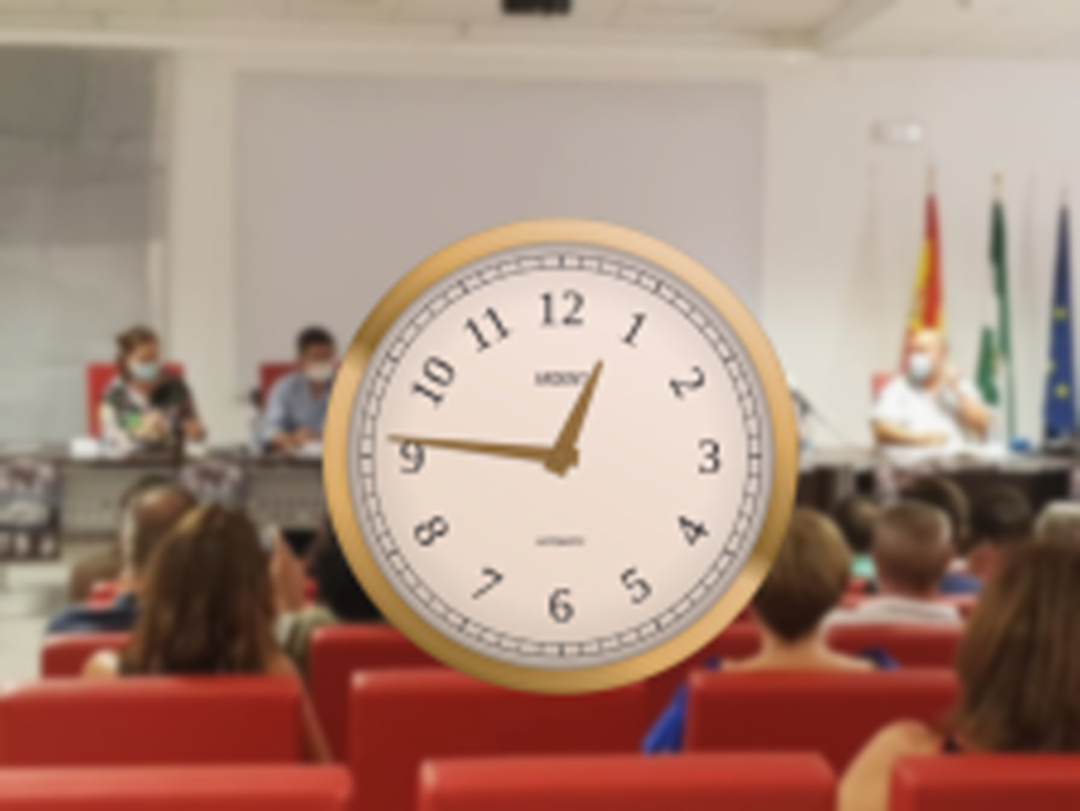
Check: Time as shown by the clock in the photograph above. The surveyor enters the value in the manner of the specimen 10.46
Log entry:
12.46
